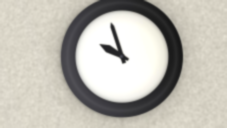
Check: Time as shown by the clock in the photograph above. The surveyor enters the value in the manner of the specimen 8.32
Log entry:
9.57
